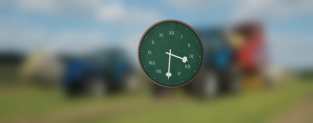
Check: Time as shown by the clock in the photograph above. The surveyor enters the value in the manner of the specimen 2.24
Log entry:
3.30
